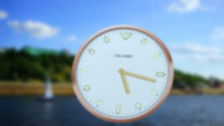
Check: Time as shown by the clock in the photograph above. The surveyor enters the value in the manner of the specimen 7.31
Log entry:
5.17
